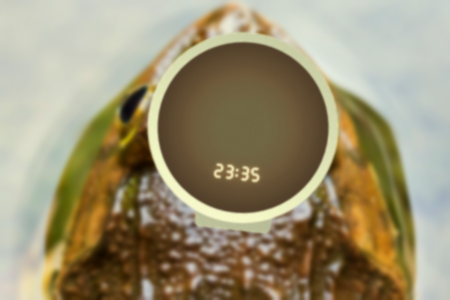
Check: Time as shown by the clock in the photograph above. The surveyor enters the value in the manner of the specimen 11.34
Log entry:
23.35
